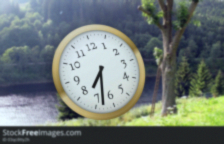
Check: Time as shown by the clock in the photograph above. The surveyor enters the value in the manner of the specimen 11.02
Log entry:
7.33
